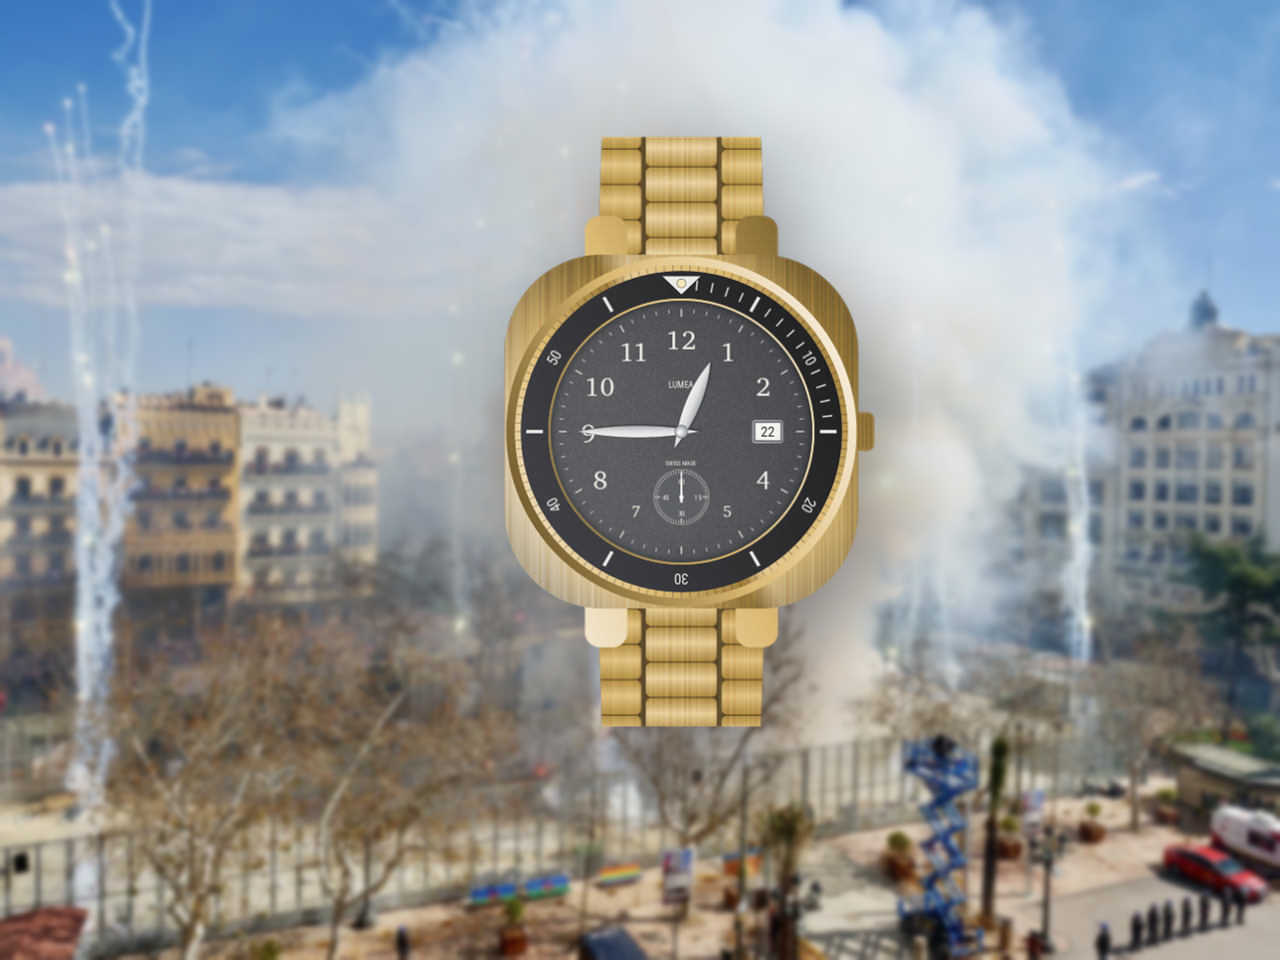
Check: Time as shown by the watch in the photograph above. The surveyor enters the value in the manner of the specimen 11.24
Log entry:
12.45
